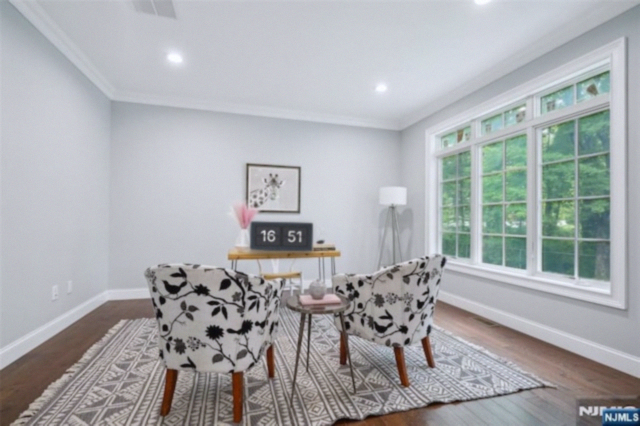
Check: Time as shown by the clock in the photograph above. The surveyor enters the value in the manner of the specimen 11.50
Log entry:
16.51
